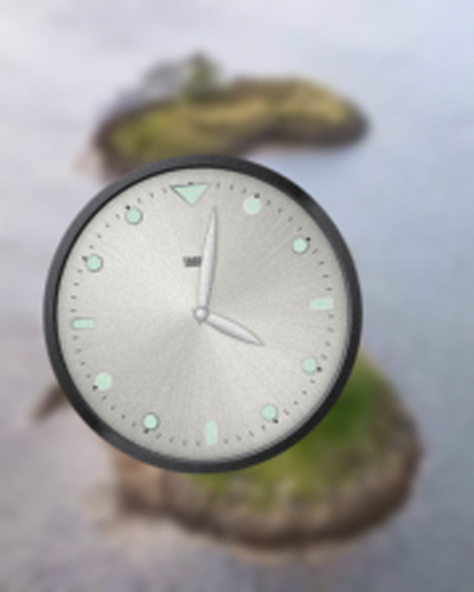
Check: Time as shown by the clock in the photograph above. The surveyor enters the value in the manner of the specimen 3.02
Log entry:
4.02
